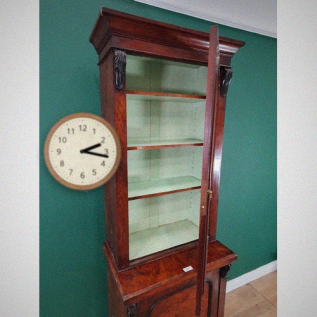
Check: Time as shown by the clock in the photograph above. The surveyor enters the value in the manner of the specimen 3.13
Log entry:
2.17
